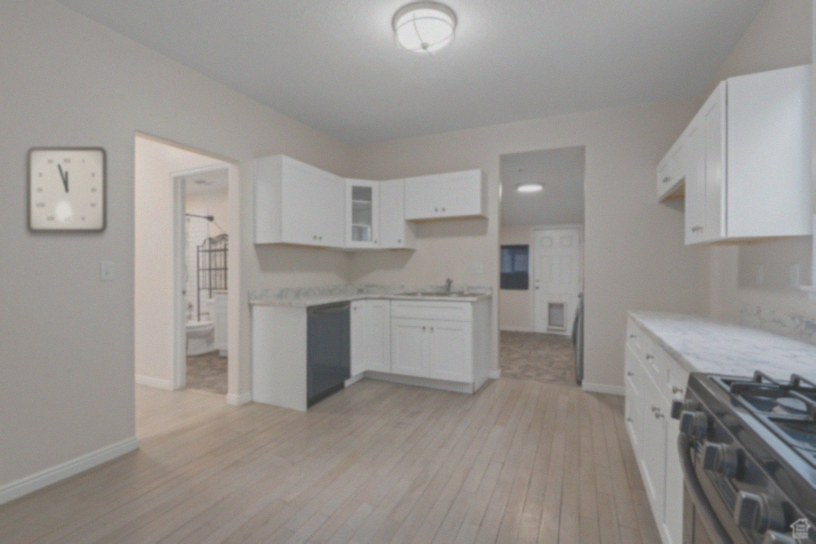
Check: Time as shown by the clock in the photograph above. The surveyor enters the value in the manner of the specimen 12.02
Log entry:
11.57
